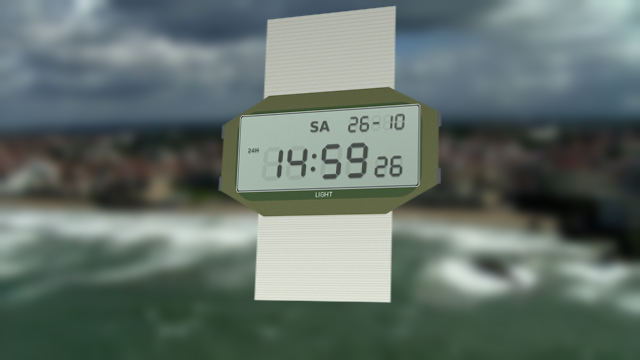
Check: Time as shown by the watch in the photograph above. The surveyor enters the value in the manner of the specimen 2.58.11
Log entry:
14.59.26
